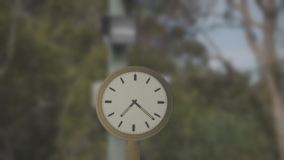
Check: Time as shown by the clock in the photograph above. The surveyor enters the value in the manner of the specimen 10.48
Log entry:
7.22
